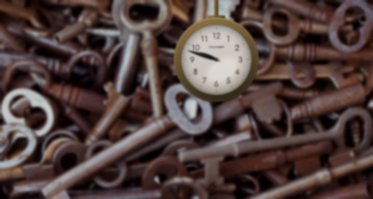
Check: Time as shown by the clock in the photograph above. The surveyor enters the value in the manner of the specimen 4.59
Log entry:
9.48
